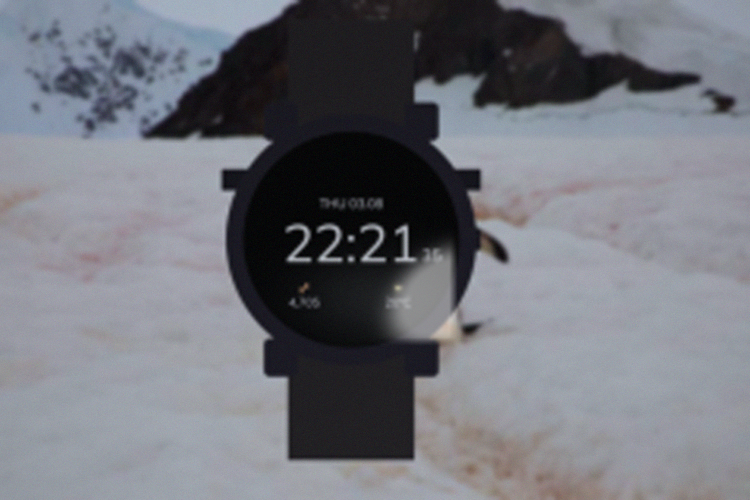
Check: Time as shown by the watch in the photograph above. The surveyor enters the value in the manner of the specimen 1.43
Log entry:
22.21
